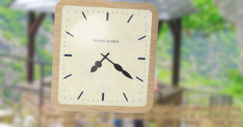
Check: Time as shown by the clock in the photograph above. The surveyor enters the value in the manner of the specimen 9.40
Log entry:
7.21
